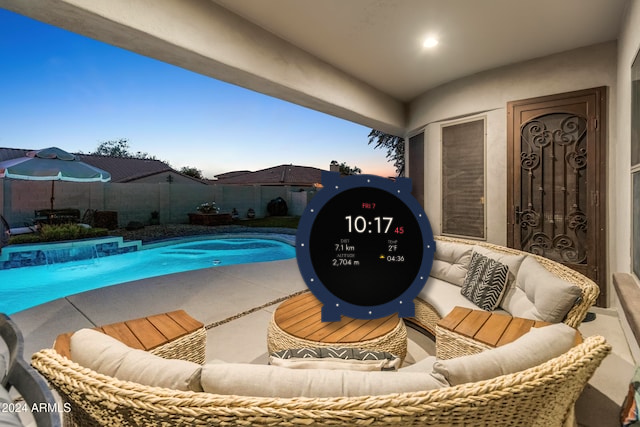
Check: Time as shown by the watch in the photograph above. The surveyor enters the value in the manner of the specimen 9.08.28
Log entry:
10.17.45
